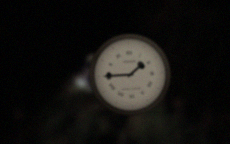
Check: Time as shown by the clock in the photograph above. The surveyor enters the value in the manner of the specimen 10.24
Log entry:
1.45
